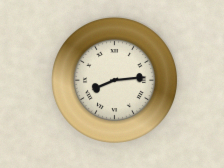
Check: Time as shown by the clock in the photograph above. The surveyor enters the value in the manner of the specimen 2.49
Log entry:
8.14
